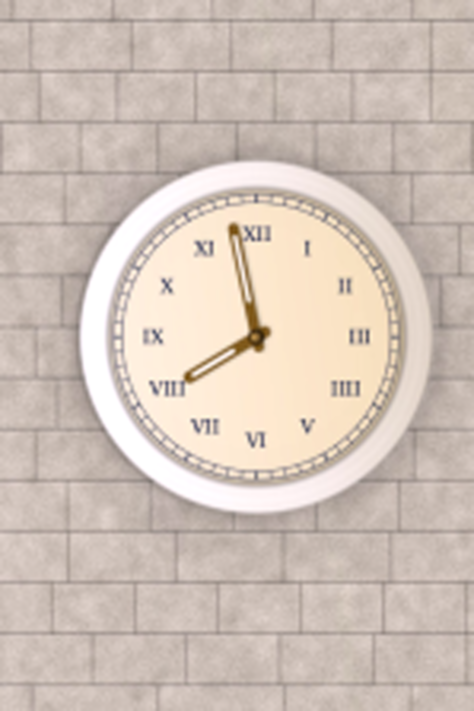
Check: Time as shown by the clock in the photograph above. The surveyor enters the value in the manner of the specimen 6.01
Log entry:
7.58
